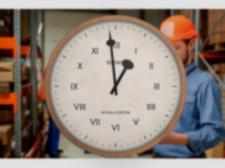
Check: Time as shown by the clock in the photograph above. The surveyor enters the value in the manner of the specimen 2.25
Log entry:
12.59
